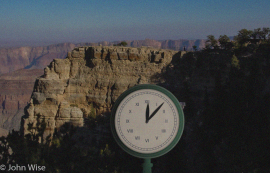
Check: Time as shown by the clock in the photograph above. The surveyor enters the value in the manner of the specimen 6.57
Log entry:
12.07
